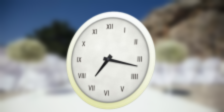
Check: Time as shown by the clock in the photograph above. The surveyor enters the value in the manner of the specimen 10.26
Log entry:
7.17
